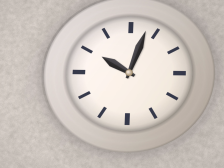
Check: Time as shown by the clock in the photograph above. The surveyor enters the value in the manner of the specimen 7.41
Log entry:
10.03
